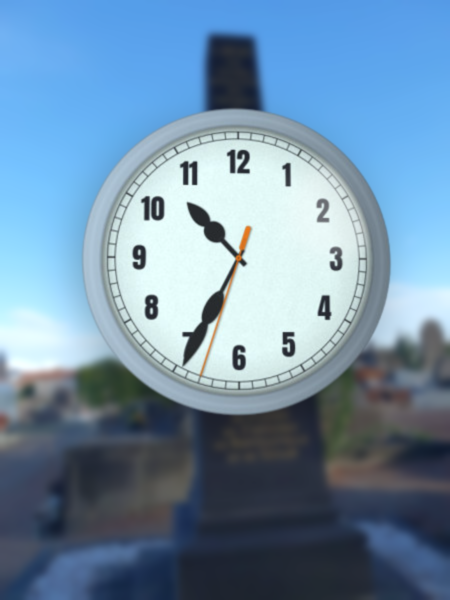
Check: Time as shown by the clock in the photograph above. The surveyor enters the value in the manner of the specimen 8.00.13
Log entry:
10.34.33
